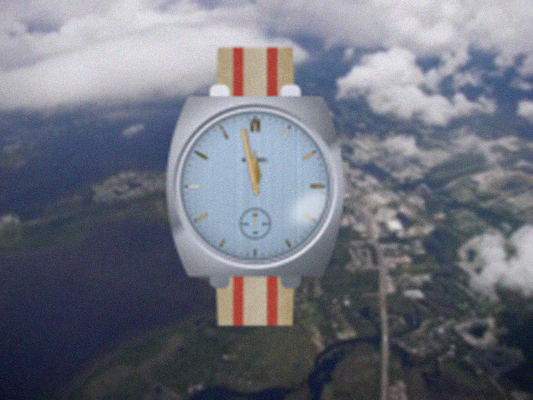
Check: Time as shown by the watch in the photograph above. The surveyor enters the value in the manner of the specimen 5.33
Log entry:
11.58
